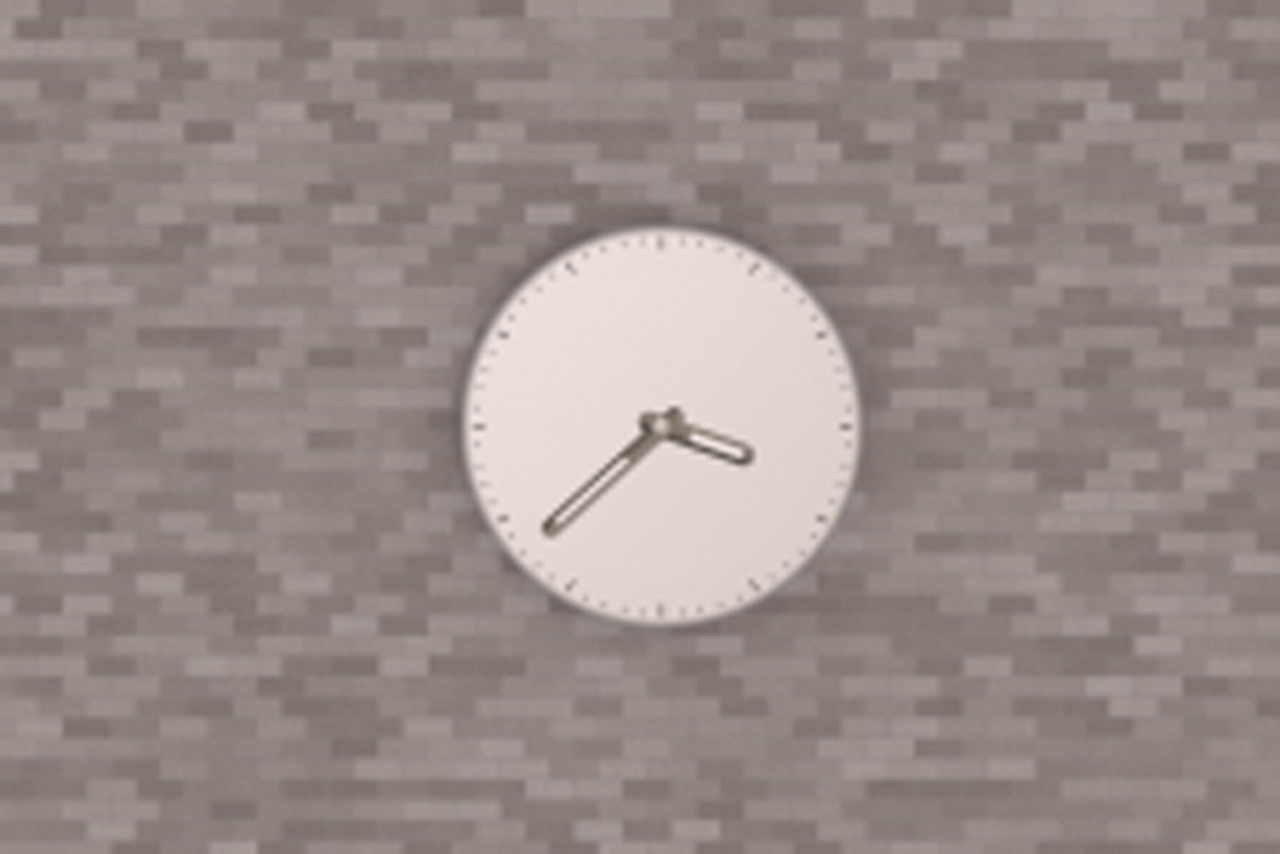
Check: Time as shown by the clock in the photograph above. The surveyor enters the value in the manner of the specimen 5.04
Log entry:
3.38
